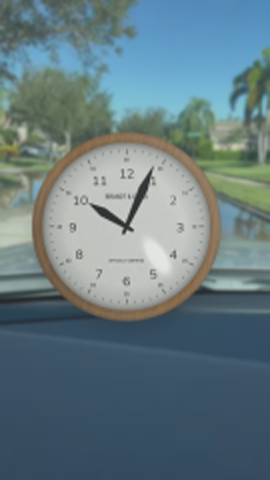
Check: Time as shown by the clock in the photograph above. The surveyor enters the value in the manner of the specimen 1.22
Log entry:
10.04
